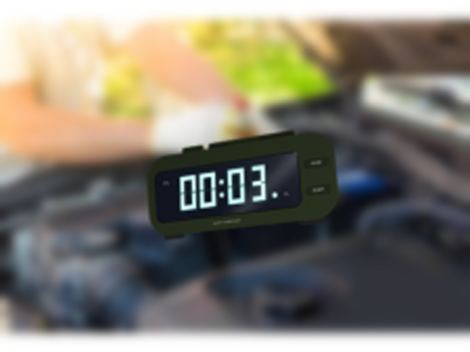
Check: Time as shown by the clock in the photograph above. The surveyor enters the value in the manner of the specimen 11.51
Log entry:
0.03
